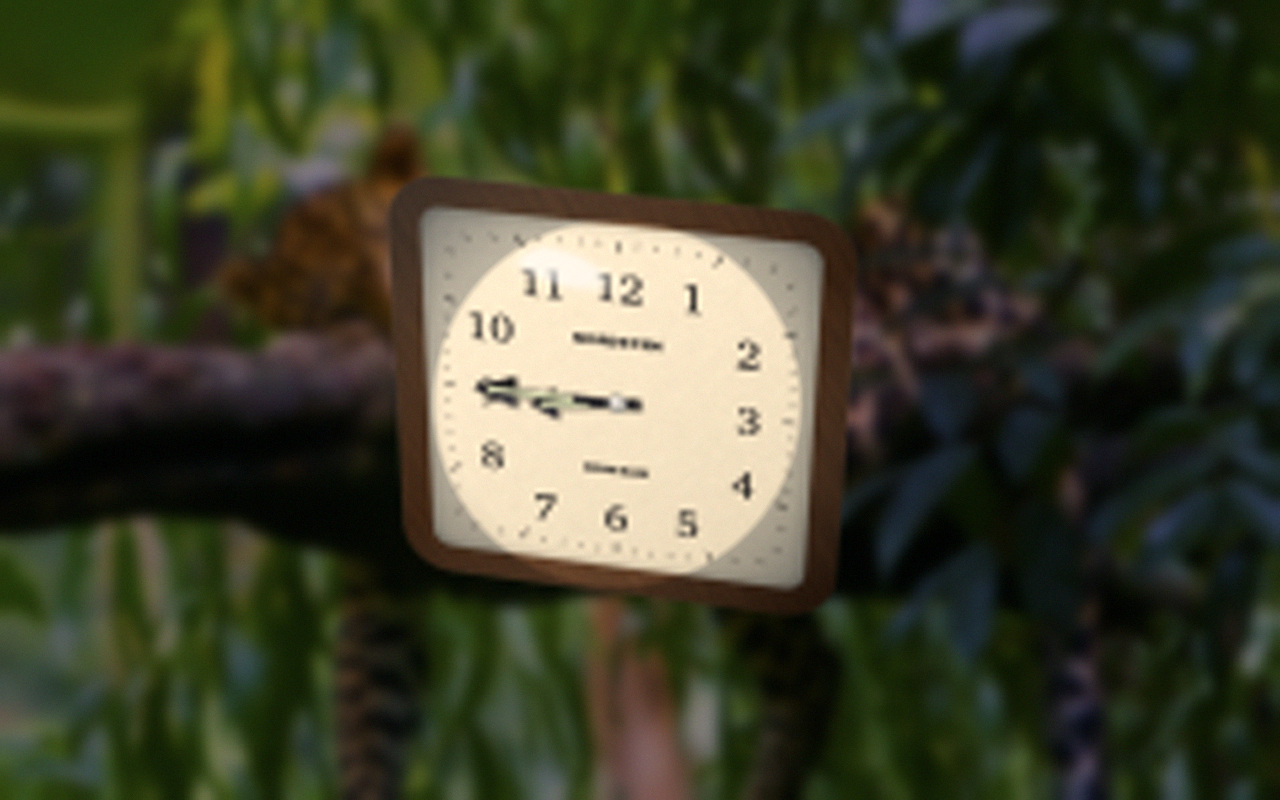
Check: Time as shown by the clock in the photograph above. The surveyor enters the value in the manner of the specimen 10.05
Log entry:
8.45
